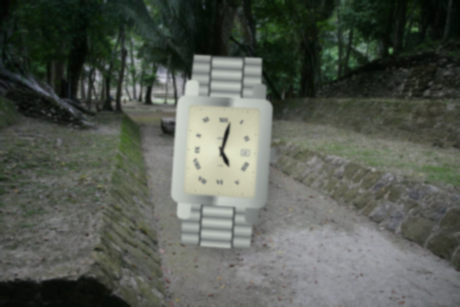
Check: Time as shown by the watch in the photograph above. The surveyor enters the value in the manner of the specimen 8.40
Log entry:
5.02
